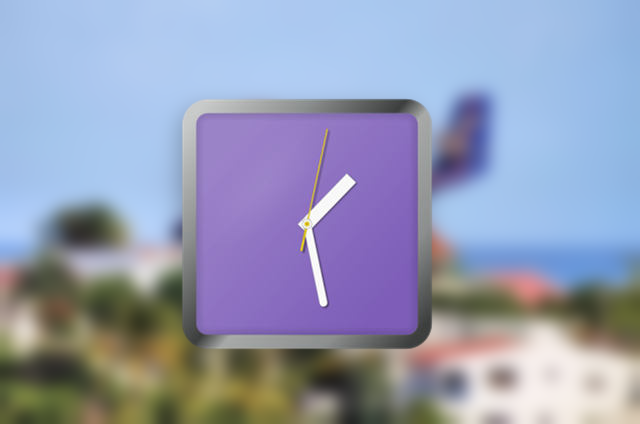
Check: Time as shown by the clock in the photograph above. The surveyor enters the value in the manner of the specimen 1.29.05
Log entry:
1.28.02
